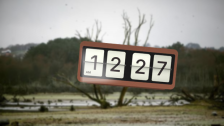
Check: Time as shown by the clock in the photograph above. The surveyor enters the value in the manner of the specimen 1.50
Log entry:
12.27
